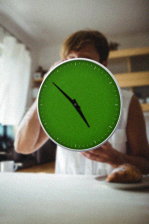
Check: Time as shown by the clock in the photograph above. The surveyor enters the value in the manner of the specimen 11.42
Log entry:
4.52
